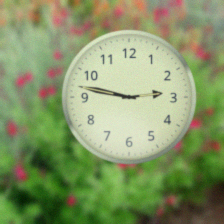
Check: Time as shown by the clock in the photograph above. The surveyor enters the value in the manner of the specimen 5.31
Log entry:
2.47
